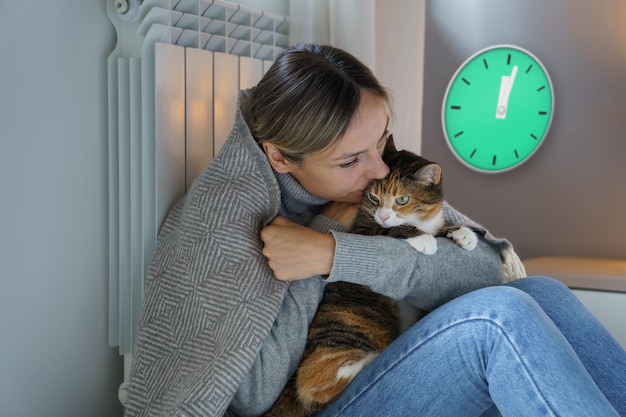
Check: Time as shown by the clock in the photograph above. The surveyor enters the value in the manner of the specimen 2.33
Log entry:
12.02
